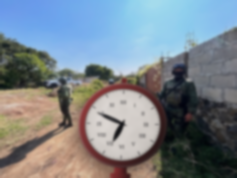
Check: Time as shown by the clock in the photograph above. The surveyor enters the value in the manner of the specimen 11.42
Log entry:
6.49
